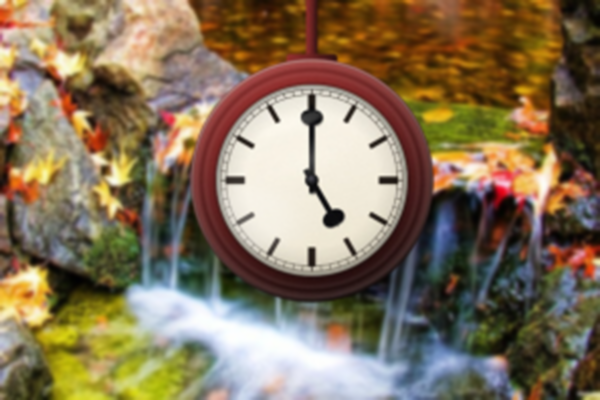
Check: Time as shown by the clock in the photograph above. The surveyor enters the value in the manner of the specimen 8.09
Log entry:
5.00
